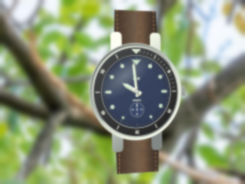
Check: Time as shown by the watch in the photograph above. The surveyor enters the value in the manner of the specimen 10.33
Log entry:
9.59
